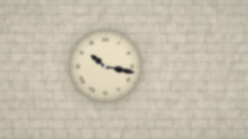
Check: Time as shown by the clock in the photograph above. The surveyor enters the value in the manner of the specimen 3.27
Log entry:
10.17
